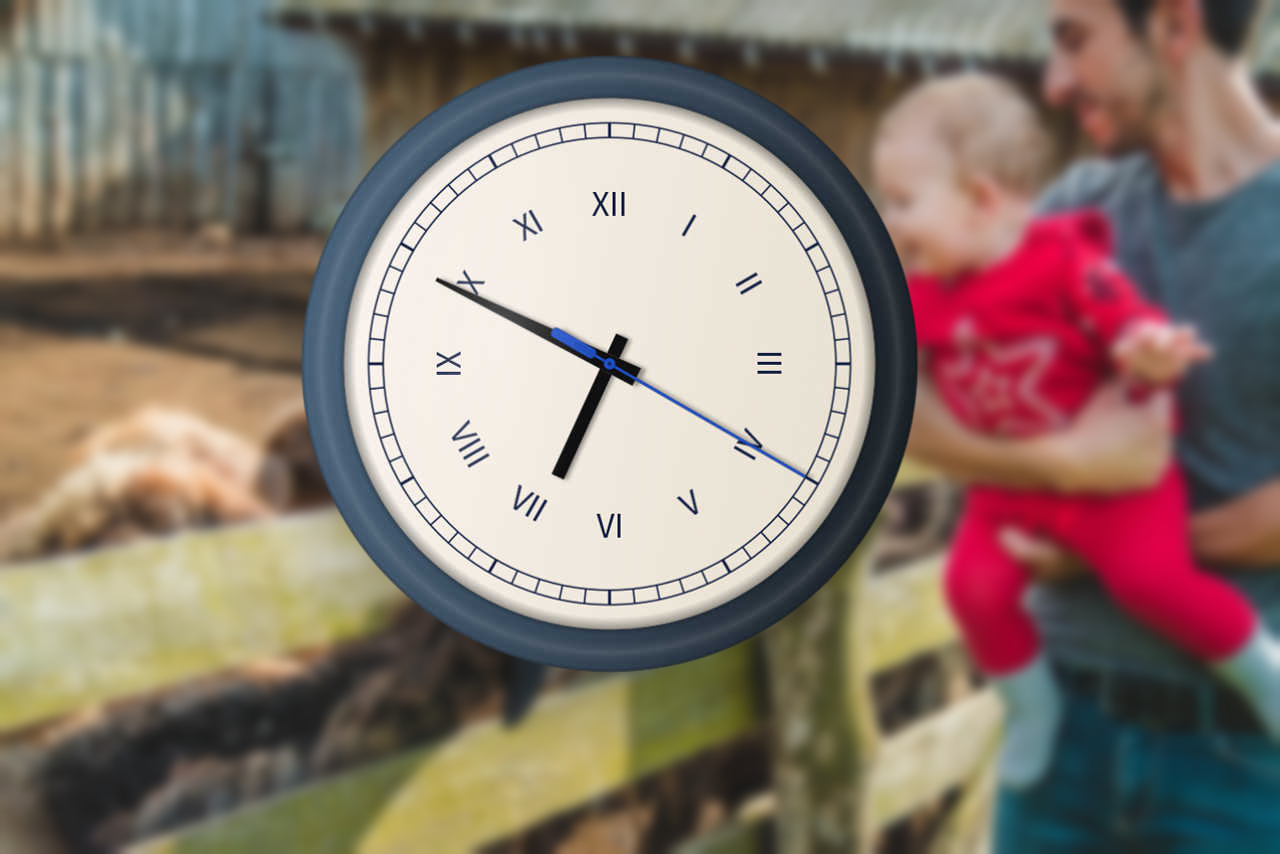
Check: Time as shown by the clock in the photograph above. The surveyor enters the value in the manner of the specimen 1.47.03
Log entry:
6.49.20
